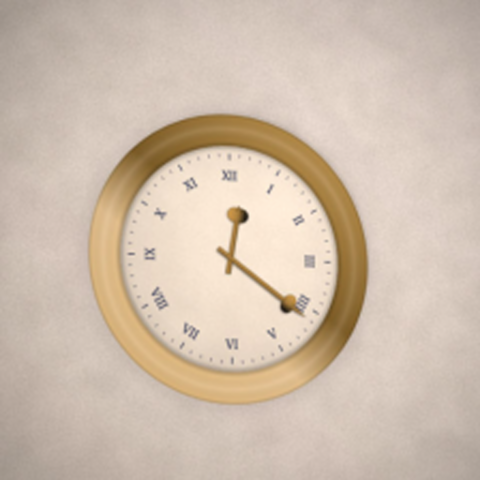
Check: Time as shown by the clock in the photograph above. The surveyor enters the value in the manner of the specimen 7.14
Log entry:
12.21
